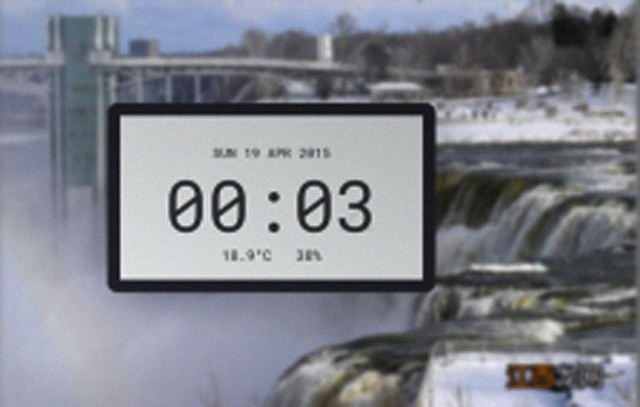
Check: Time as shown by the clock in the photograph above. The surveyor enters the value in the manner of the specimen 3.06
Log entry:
0.03
